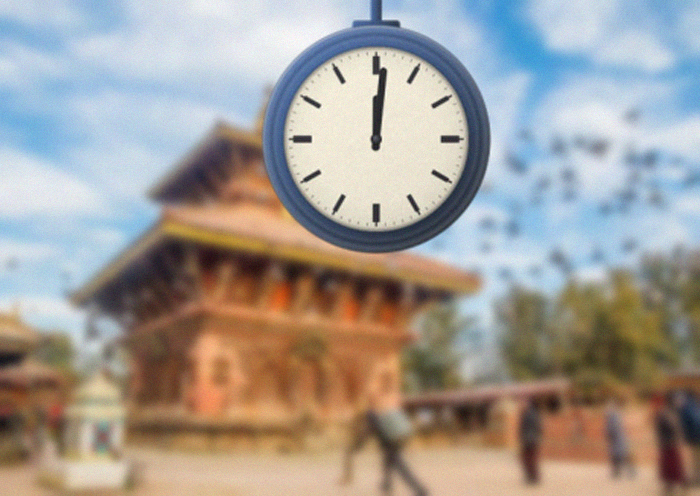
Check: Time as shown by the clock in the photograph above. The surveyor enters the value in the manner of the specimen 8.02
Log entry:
12.01
